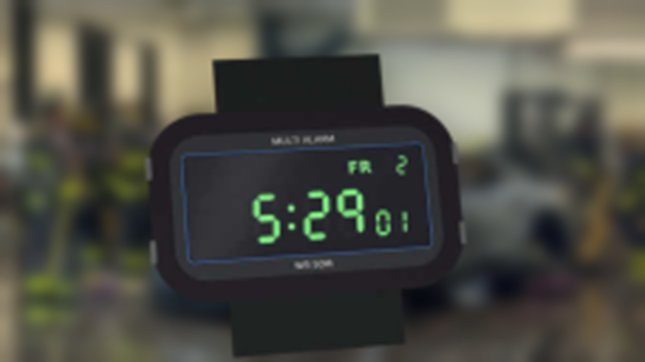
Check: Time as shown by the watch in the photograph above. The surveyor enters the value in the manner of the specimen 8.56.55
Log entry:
5.29.01
